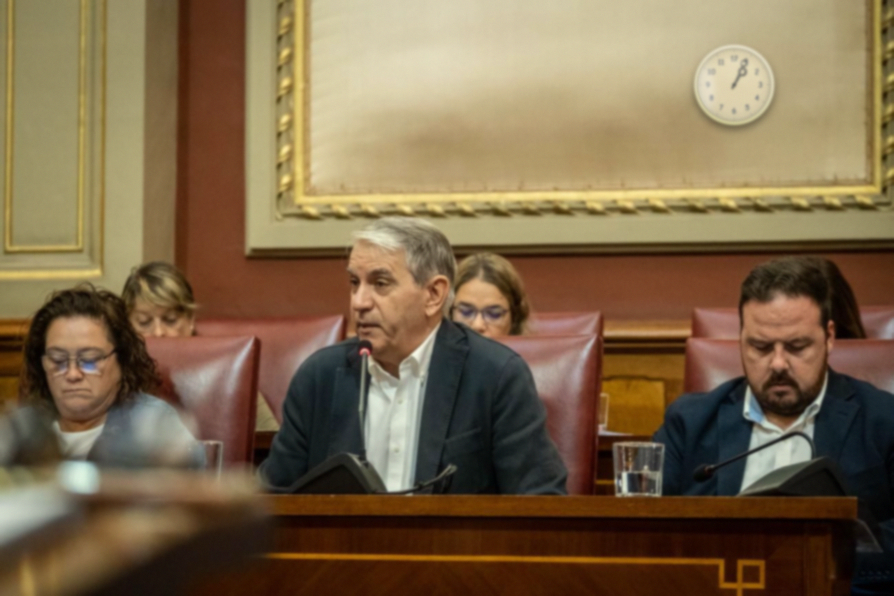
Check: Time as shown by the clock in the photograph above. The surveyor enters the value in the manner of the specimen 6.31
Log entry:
1.04
